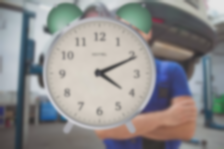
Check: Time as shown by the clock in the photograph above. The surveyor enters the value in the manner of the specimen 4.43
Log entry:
4.11
